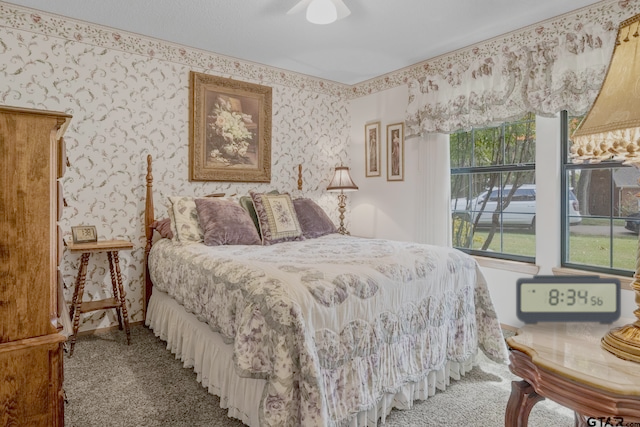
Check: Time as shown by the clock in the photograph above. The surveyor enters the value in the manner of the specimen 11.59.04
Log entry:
8.34.56
